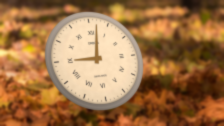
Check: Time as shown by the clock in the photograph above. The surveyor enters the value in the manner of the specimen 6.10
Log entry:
9.02
